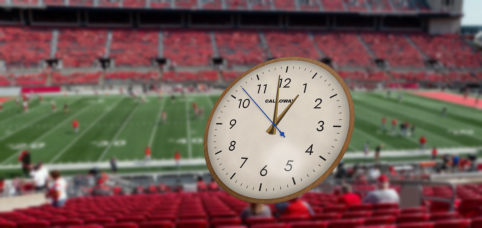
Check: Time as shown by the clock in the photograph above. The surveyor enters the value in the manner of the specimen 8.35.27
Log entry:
12.58.52
